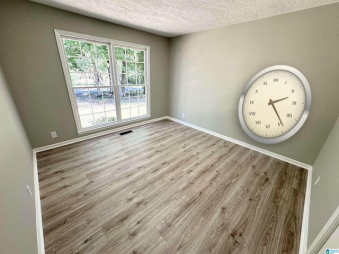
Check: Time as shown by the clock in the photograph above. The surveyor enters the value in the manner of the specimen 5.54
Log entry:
2.24
